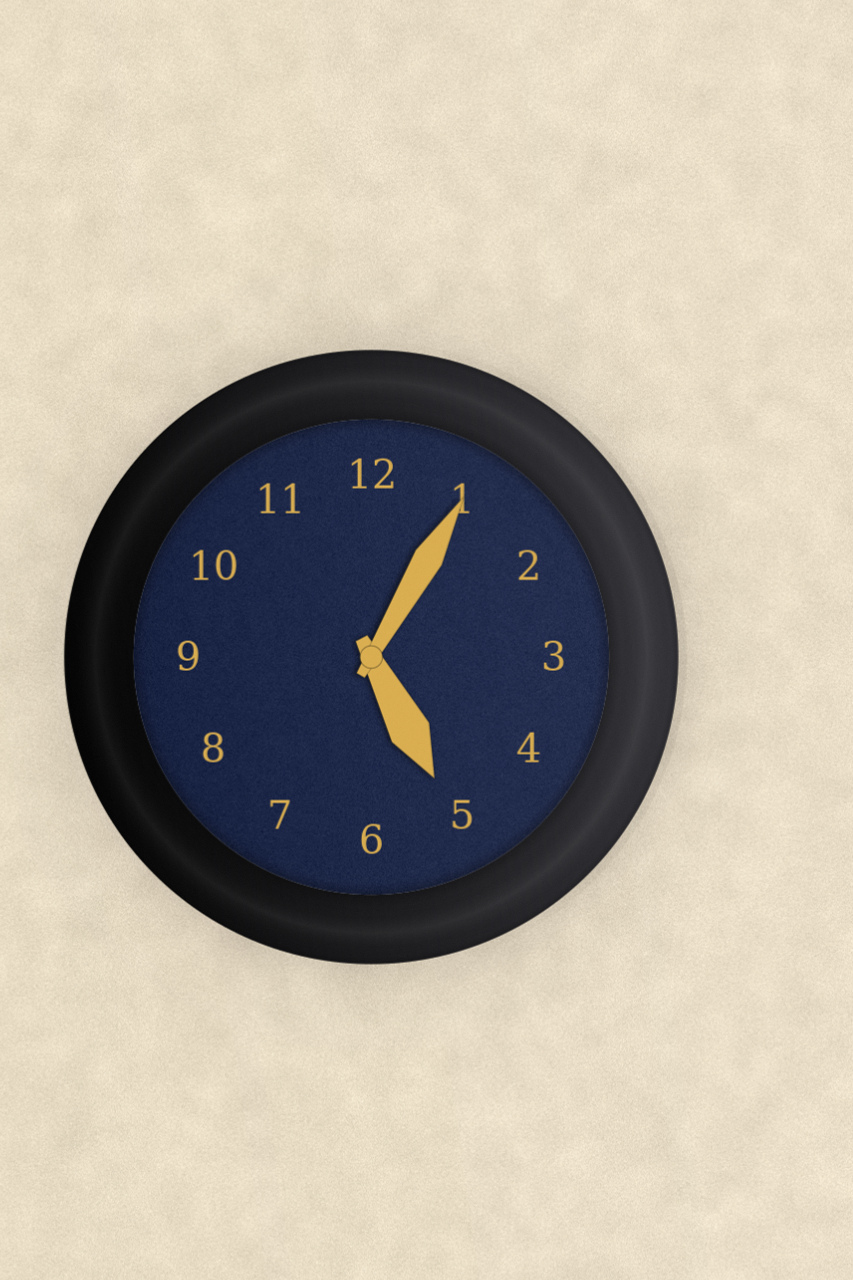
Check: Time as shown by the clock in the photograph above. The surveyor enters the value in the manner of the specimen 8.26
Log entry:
5.05
